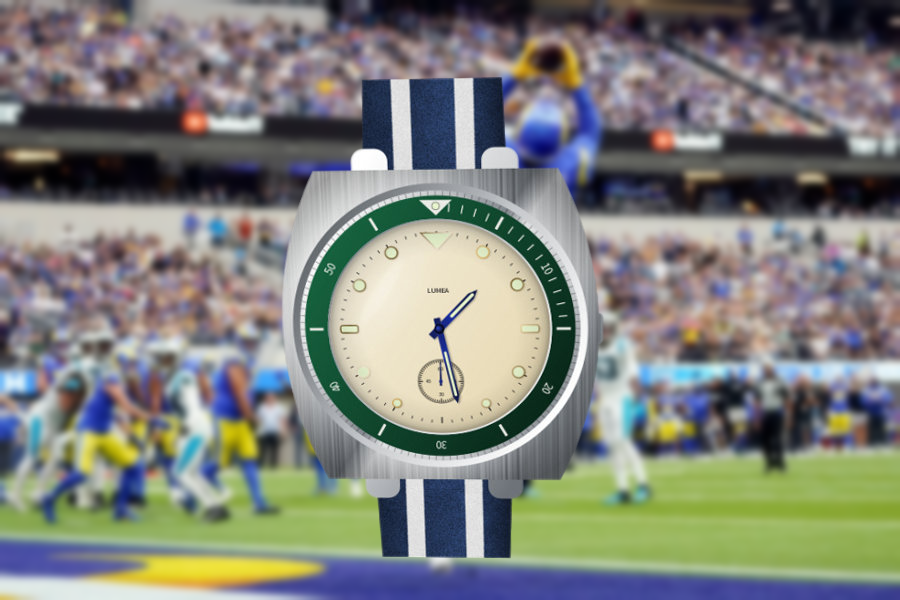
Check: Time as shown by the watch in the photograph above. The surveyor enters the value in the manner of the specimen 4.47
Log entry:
1.28
